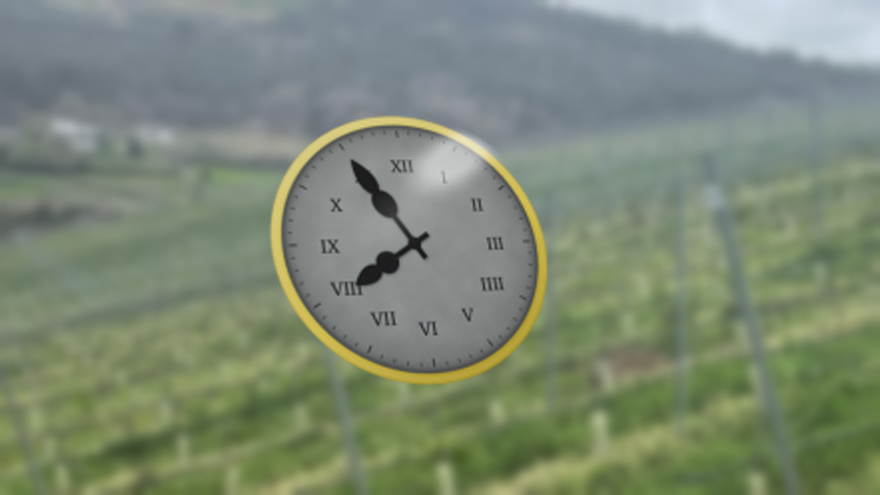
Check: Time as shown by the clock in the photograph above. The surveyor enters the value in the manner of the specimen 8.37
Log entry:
7.55
